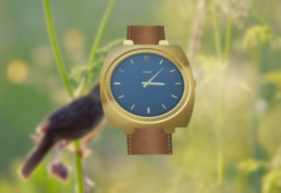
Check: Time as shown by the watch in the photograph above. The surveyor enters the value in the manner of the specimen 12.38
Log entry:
3.07
